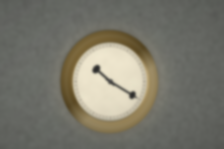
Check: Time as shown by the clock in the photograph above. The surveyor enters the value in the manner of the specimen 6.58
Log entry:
10.20
